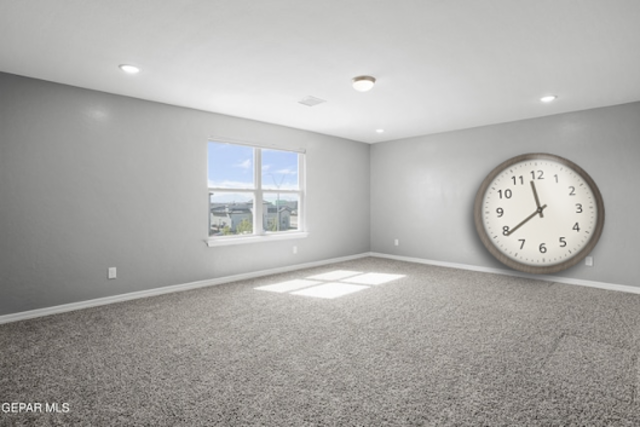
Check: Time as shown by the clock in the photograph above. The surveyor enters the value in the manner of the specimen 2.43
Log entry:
11.39
